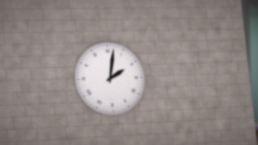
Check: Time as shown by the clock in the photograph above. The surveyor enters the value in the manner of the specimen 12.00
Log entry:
2.02
